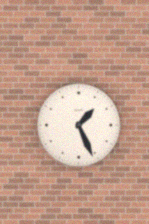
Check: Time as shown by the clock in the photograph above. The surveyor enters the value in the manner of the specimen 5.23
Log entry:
1.26
